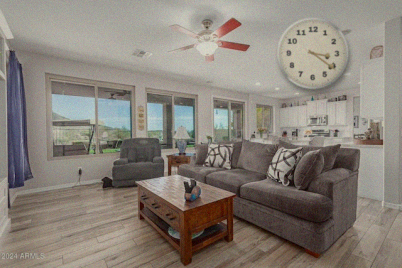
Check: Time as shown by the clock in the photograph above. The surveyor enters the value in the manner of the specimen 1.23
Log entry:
3.21
